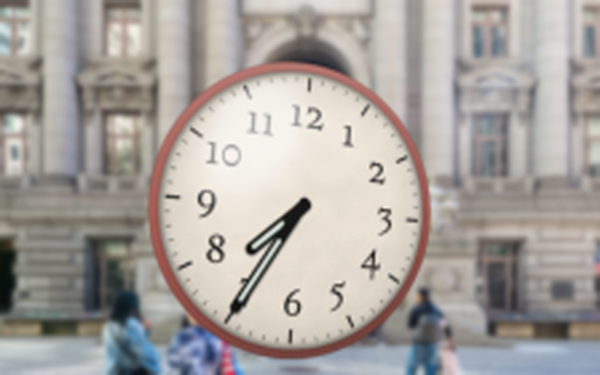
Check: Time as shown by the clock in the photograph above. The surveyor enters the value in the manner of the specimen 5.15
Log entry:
7.35
